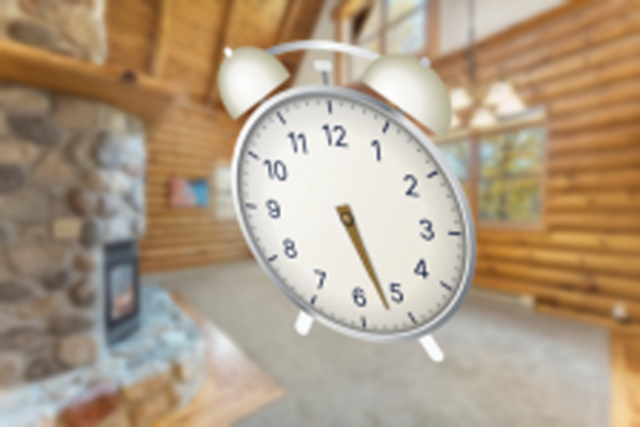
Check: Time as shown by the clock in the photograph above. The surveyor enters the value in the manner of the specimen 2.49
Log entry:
5.27
